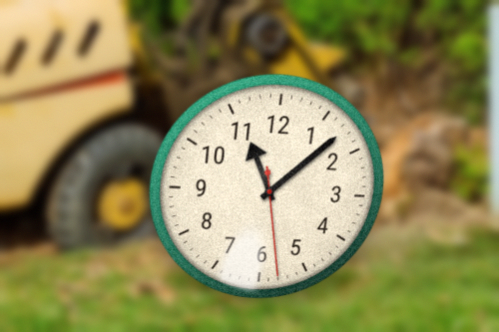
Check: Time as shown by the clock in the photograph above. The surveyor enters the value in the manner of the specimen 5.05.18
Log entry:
11.07.28
